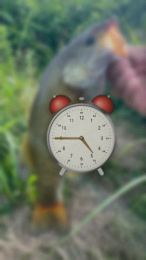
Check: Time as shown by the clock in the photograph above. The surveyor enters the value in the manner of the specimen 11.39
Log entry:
4.45
